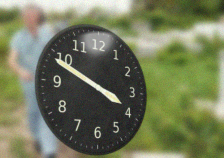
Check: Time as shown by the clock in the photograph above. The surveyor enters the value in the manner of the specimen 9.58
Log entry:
3.49
